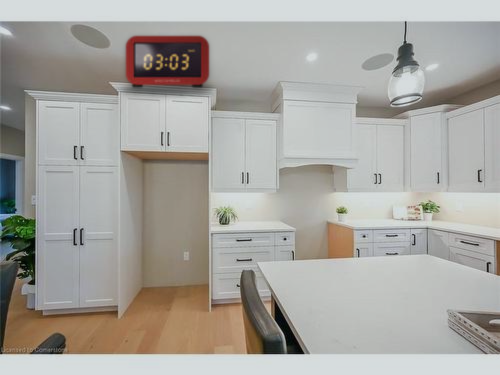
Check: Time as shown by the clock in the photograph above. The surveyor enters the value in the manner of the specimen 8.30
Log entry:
3.03
